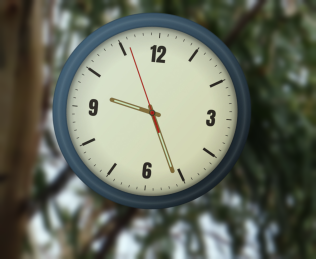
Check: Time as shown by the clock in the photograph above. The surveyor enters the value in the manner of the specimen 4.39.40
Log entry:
9.25.56
